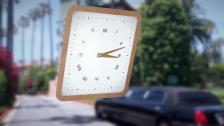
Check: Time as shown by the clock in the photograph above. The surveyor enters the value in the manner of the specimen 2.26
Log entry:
3.12
